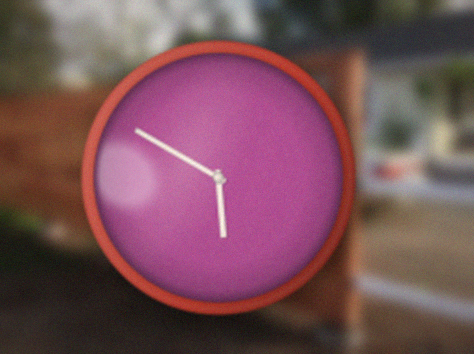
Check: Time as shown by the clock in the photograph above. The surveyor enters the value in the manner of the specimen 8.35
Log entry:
5.50
